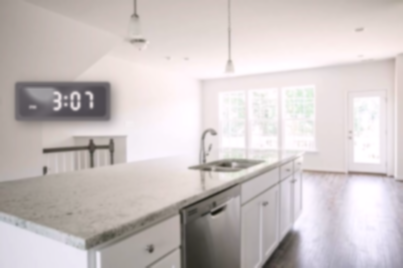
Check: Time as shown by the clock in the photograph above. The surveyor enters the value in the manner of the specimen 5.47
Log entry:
3.07
